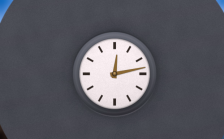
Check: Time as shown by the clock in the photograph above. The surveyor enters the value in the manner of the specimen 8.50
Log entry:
12.13
